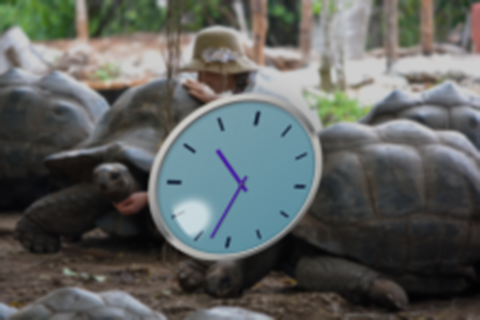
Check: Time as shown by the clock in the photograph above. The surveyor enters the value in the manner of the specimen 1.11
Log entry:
10.33
